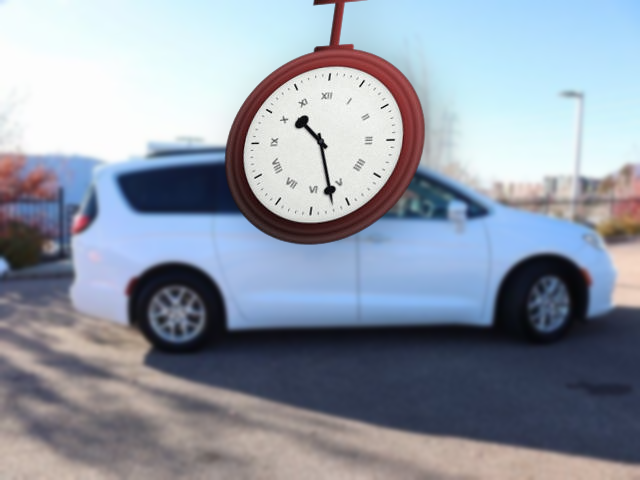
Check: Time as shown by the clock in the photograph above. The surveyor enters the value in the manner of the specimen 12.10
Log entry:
10.27
